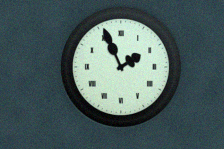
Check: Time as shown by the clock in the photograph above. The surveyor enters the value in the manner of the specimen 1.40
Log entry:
1.56
